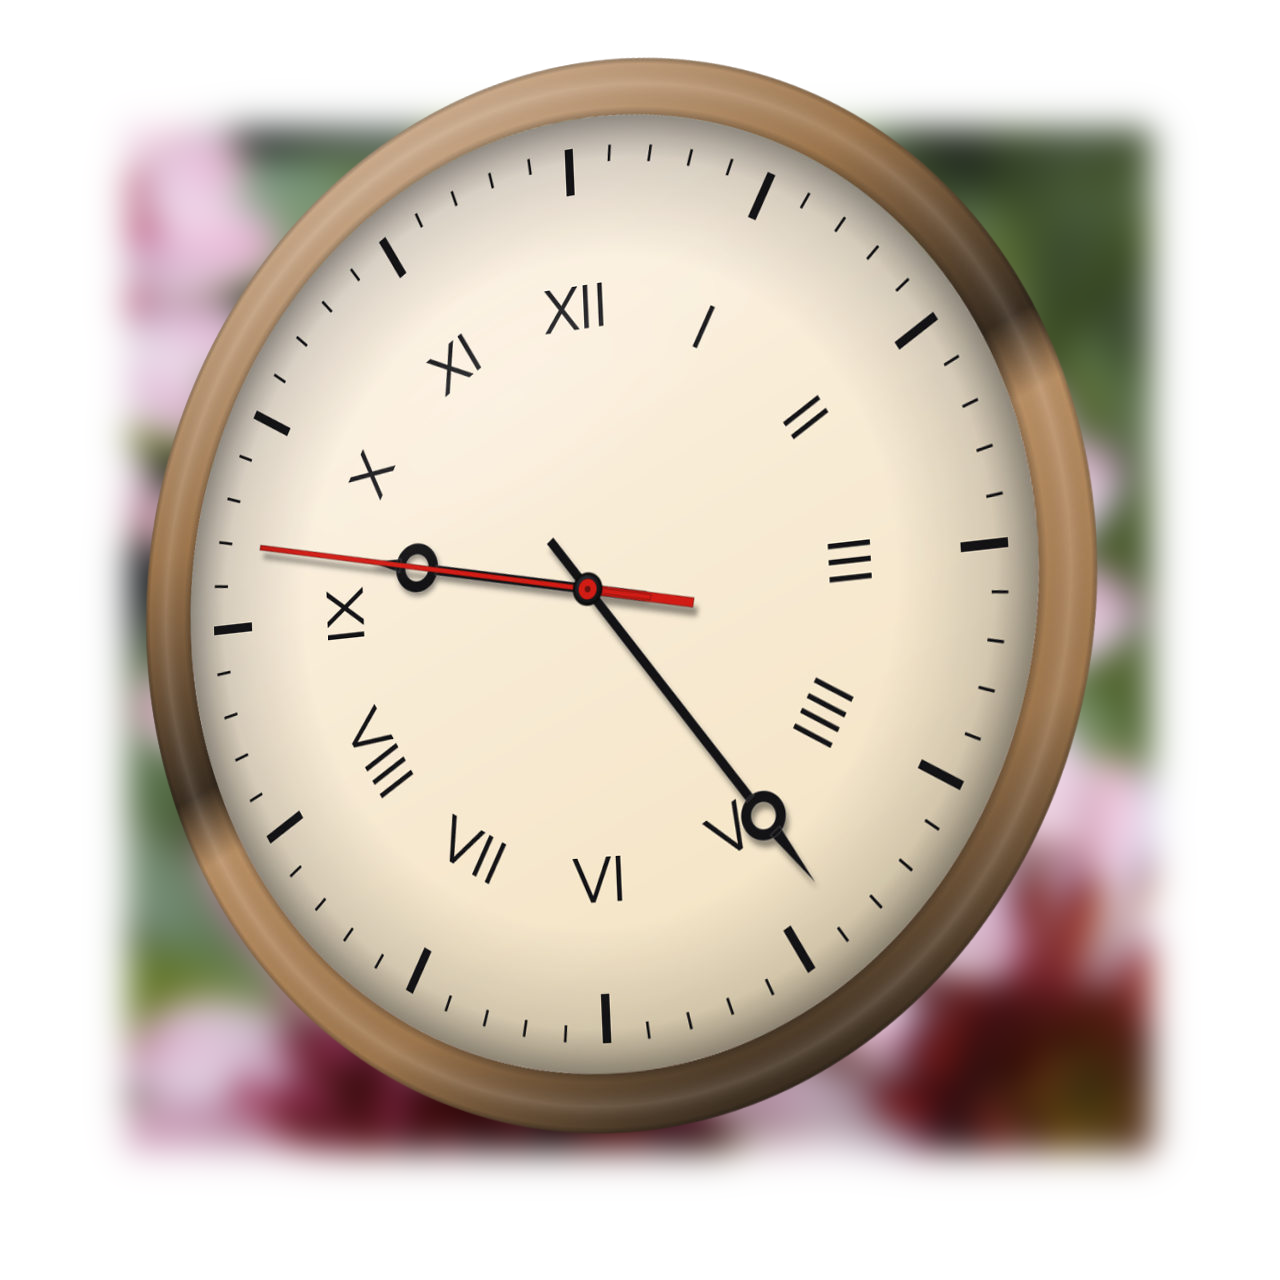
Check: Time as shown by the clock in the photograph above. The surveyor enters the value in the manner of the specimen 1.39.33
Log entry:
9.23.47
